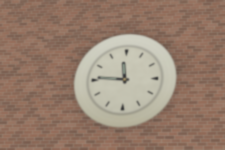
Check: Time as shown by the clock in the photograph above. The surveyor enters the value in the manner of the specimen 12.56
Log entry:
11.46
